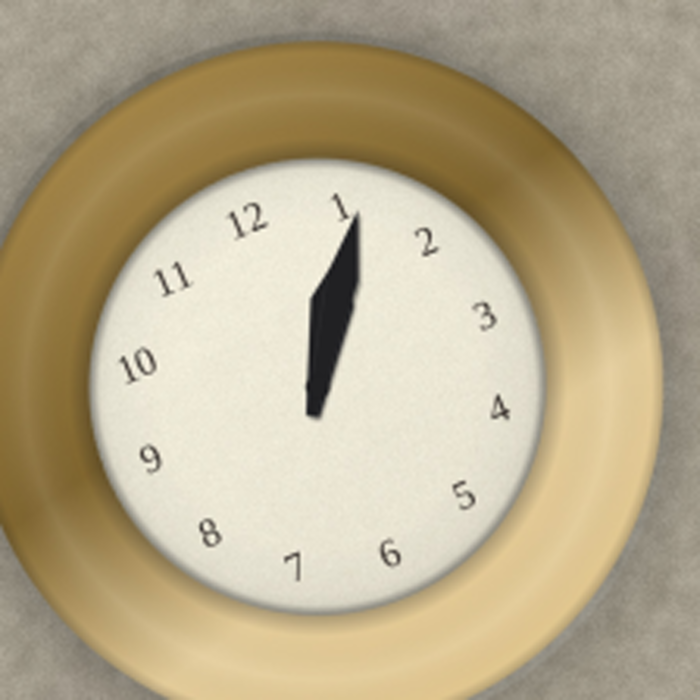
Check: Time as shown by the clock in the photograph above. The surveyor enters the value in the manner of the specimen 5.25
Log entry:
1.06
